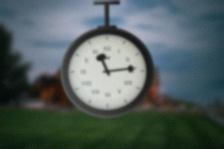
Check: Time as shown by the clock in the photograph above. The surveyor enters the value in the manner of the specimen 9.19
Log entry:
11.14
